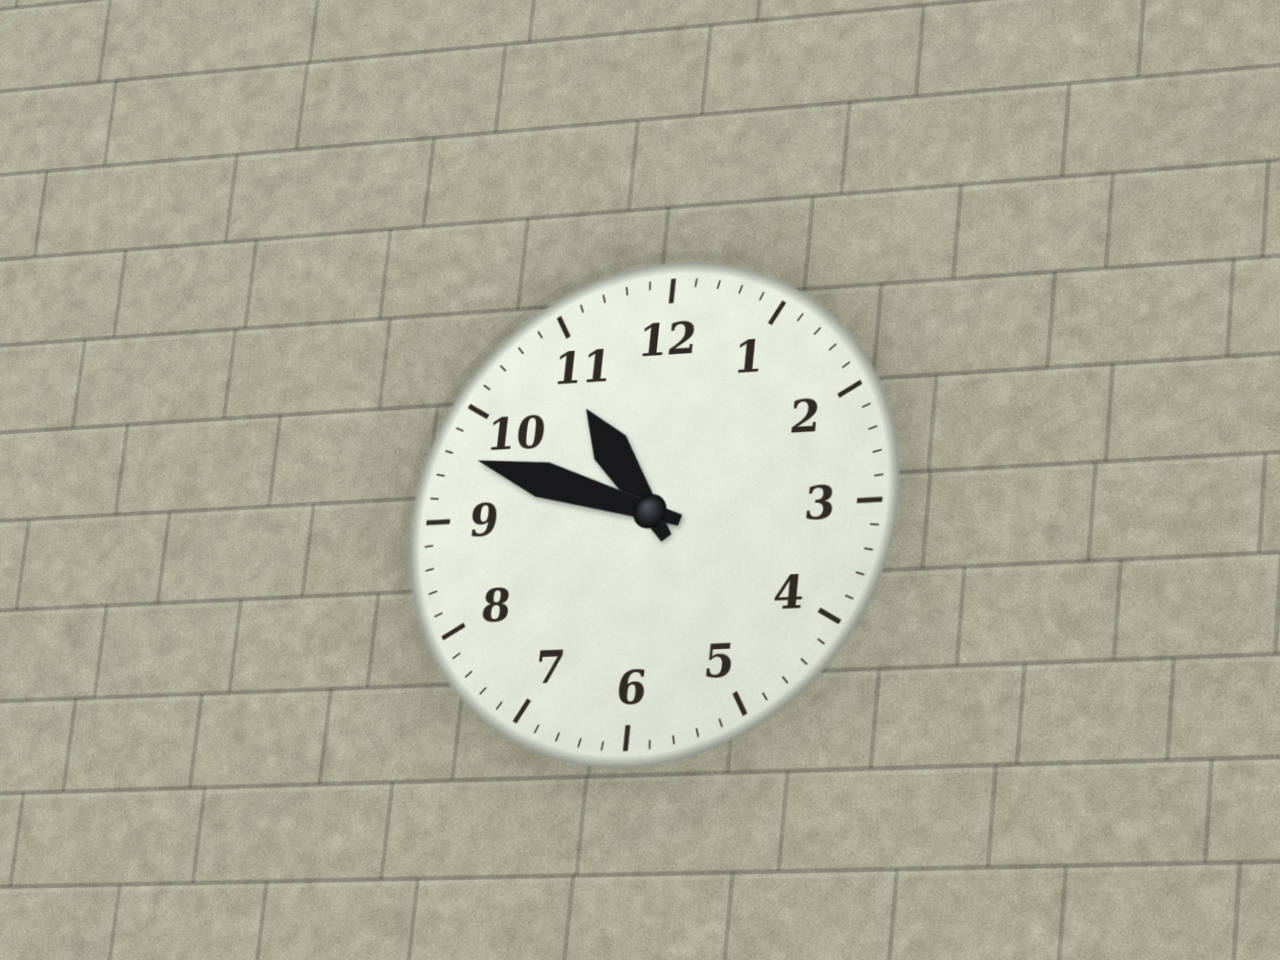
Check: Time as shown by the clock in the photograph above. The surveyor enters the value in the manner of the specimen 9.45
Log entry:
10.48
